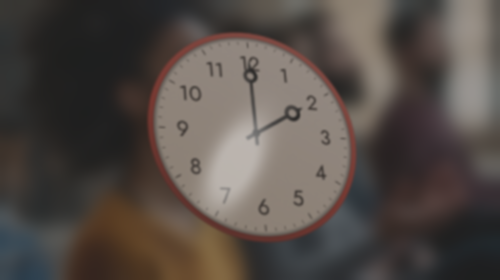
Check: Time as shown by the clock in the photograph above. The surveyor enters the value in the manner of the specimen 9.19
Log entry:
2.00
